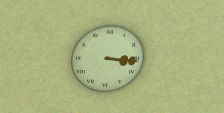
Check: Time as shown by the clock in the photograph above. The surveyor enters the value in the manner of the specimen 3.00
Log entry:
3.16
